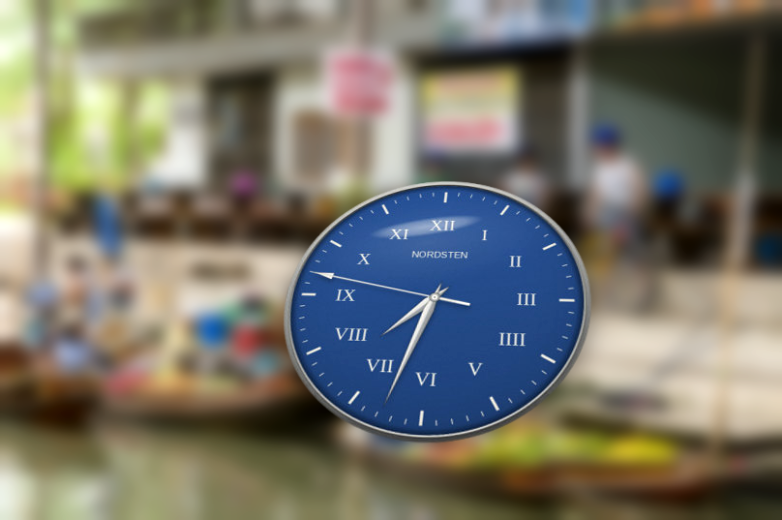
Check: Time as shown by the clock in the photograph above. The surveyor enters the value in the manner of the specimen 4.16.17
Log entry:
7.32.47
